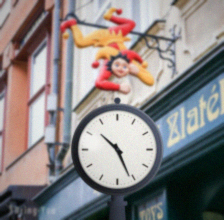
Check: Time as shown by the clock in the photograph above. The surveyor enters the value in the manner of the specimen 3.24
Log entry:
10.26
